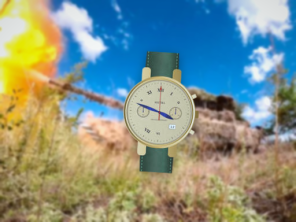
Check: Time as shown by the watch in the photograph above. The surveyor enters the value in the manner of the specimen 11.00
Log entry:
3.48
